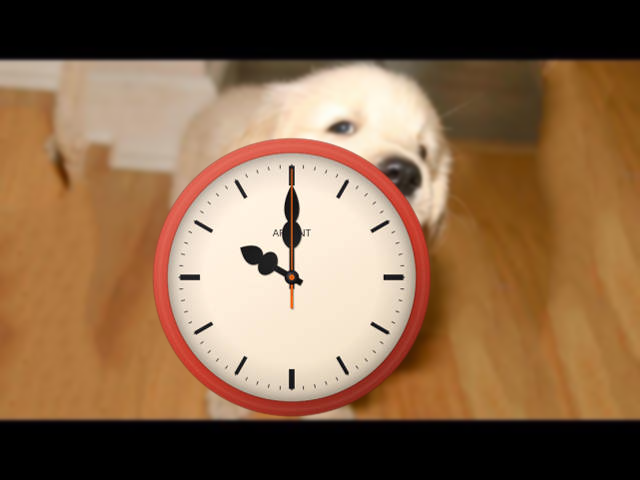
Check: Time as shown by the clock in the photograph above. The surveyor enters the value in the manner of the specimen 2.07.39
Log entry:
10.00.00
